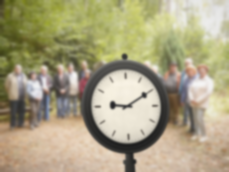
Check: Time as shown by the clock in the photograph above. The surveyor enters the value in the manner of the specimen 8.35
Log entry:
9.10
